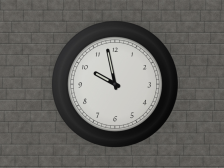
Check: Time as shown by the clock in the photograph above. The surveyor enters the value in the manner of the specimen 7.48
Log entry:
9.58
